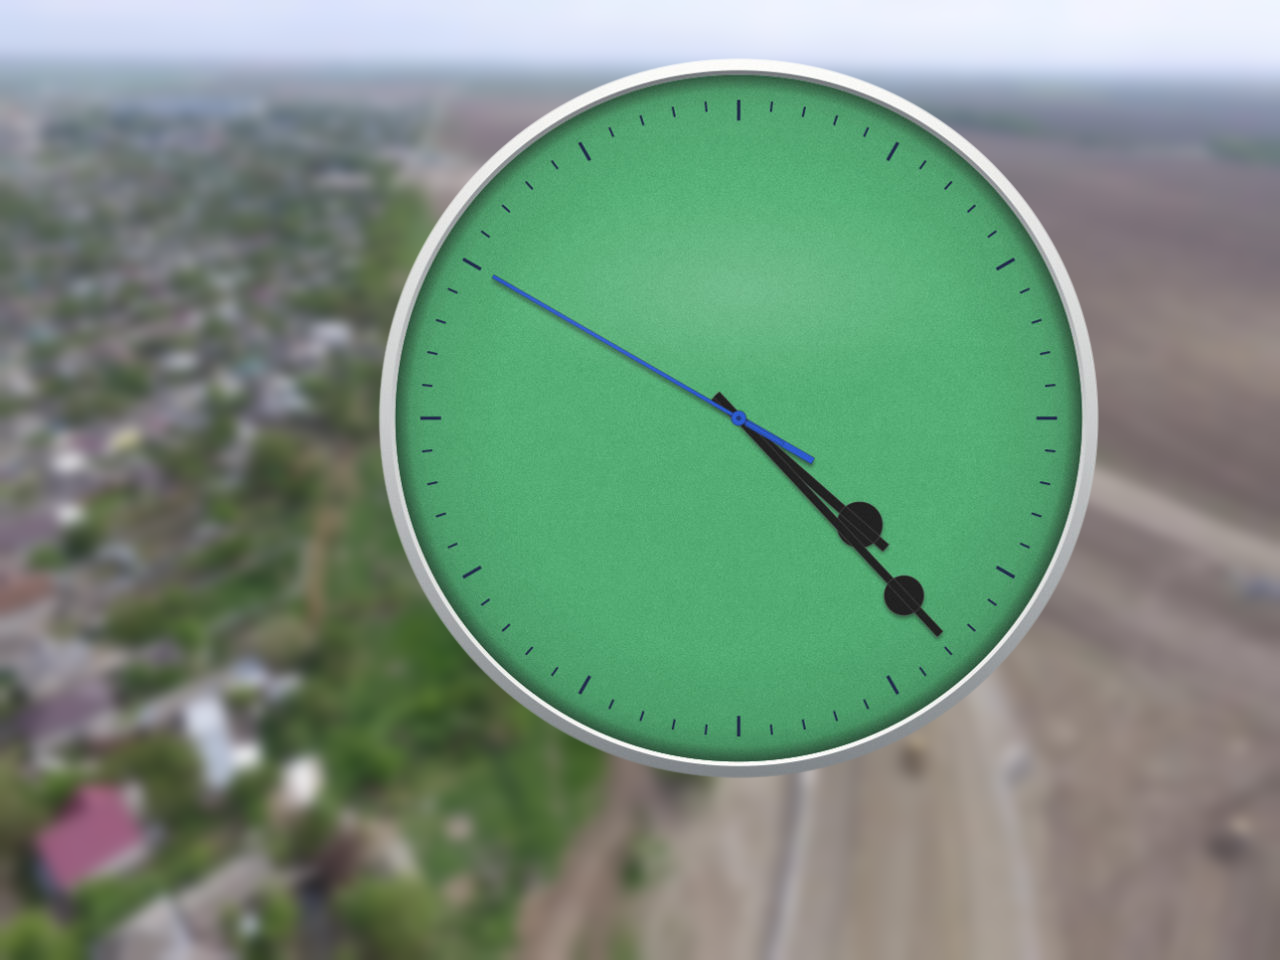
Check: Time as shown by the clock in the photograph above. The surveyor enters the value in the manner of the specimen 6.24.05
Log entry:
4.22.50
